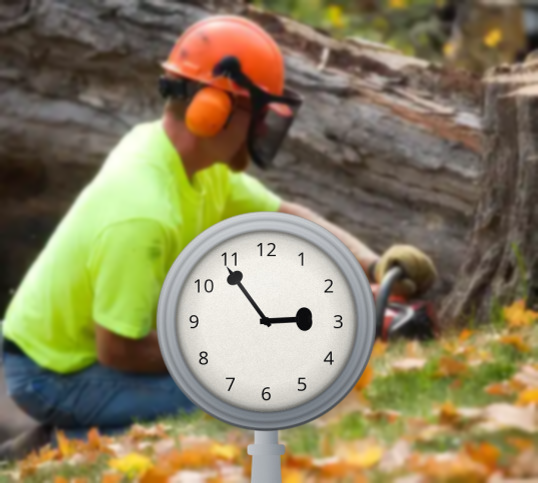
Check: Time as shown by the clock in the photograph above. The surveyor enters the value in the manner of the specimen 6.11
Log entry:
2.54
